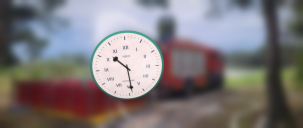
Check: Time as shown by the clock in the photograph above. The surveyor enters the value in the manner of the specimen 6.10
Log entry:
10.29
